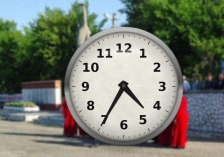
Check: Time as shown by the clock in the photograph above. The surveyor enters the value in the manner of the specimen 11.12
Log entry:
4.35
